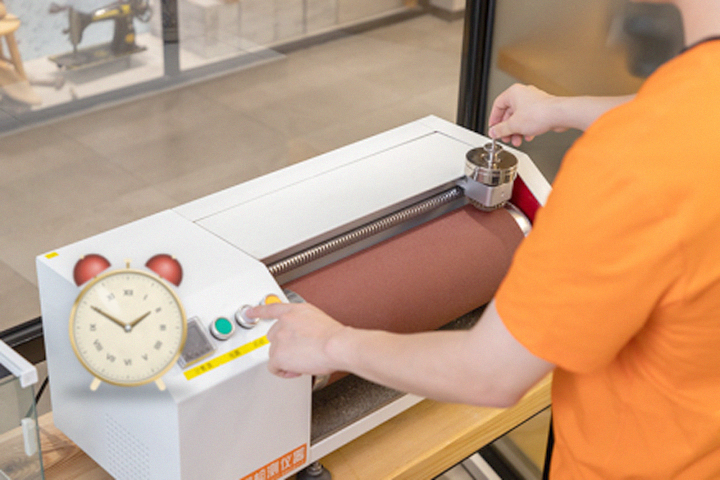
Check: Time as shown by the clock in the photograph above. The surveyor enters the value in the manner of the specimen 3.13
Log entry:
1.50
